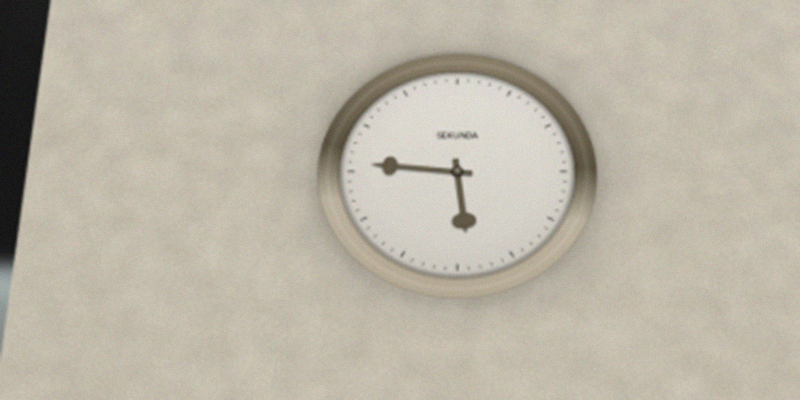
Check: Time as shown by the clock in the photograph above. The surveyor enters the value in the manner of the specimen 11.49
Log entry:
5.46
